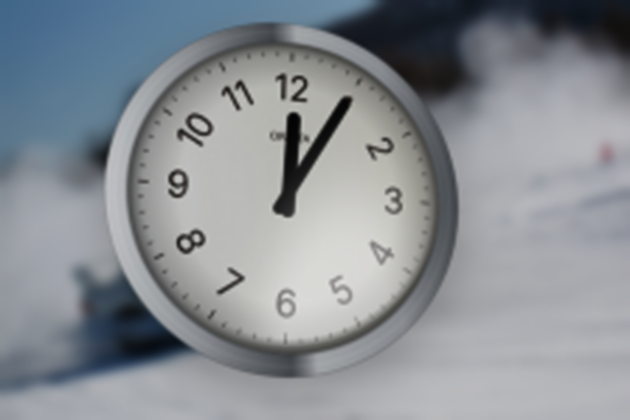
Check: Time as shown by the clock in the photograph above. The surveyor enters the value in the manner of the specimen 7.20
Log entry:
12.05
